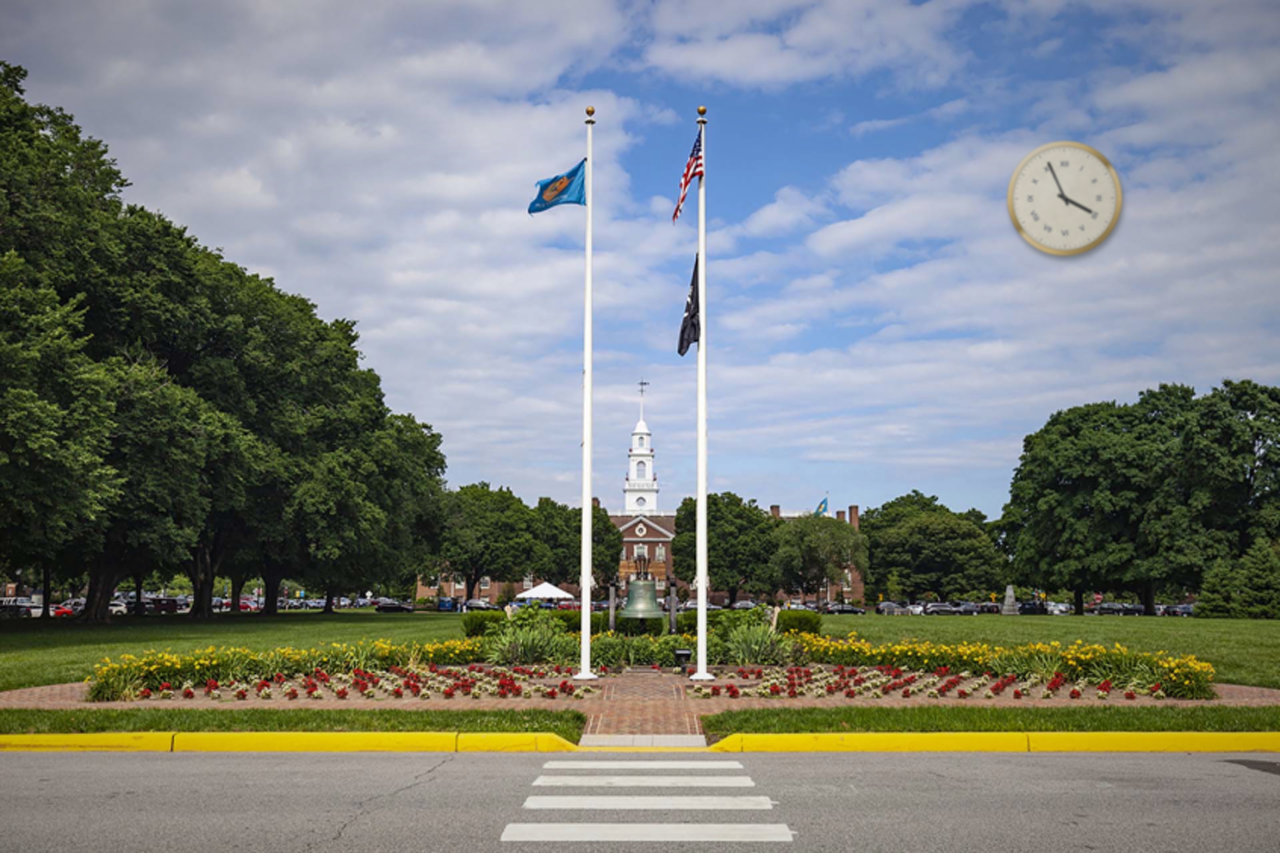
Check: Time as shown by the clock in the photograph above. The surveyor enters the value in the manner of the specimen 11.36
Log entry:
3.56
